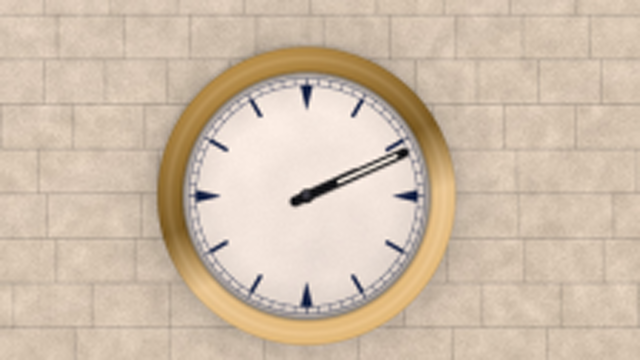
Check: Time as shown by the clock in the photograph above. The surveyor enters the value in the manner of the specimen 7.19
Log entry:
2.11
